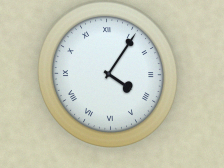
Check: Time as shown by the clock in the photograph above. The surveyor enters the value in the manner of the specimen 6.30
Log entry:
4.06
